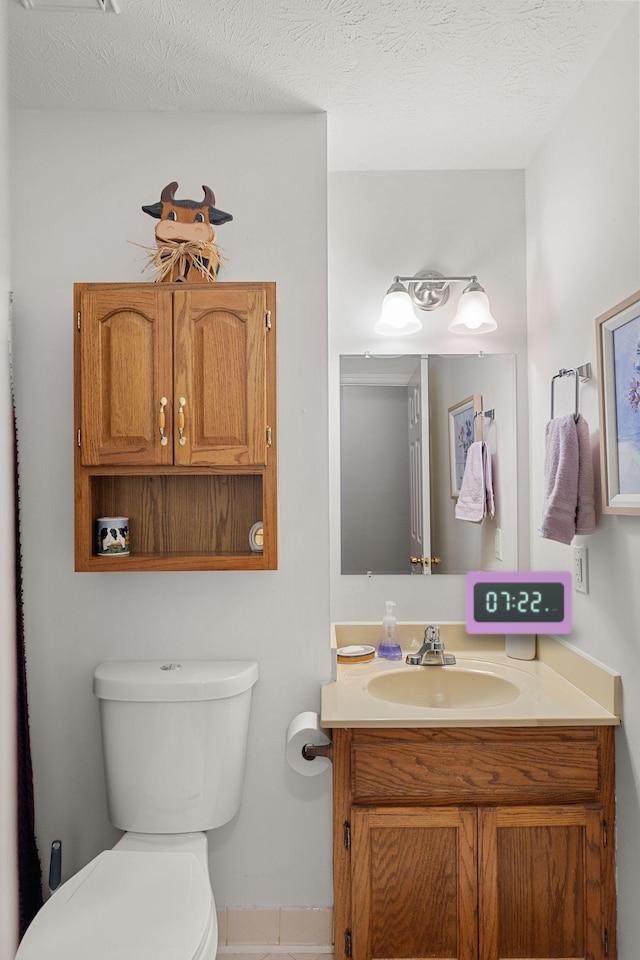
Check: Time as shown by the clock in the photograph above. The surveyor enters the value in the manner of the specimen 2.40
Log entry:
7.22
